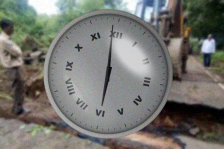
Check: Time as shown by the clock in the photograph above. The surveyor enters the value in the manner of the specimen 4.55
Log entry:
5.59
